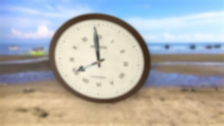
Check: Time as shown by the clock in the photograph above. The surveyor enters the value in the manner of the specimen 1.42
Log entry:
7.59
